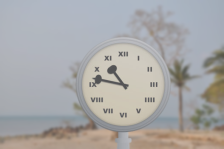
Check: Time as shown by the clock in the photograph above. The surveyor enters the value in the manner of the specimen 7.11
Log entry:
10.47
